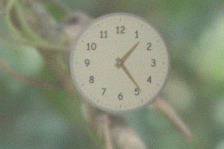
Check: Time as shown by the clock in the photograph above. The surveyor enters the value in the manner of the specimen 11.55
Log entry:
1.24
